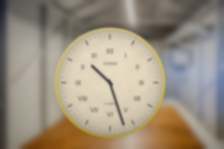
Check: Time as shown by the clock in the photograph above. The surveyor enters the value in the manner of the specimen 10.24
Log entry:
10.27
